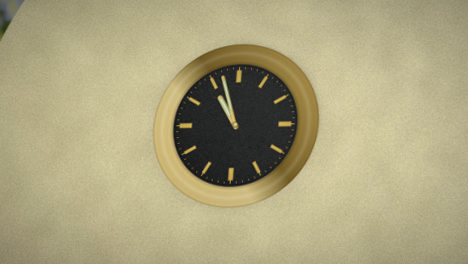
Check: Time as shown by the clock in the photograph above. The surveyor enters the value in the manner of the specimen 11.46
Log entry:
10.57
